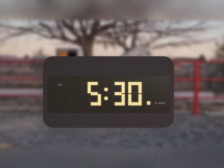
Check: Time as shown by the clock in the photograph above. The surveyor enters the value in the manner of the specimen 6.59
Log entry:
5.30
